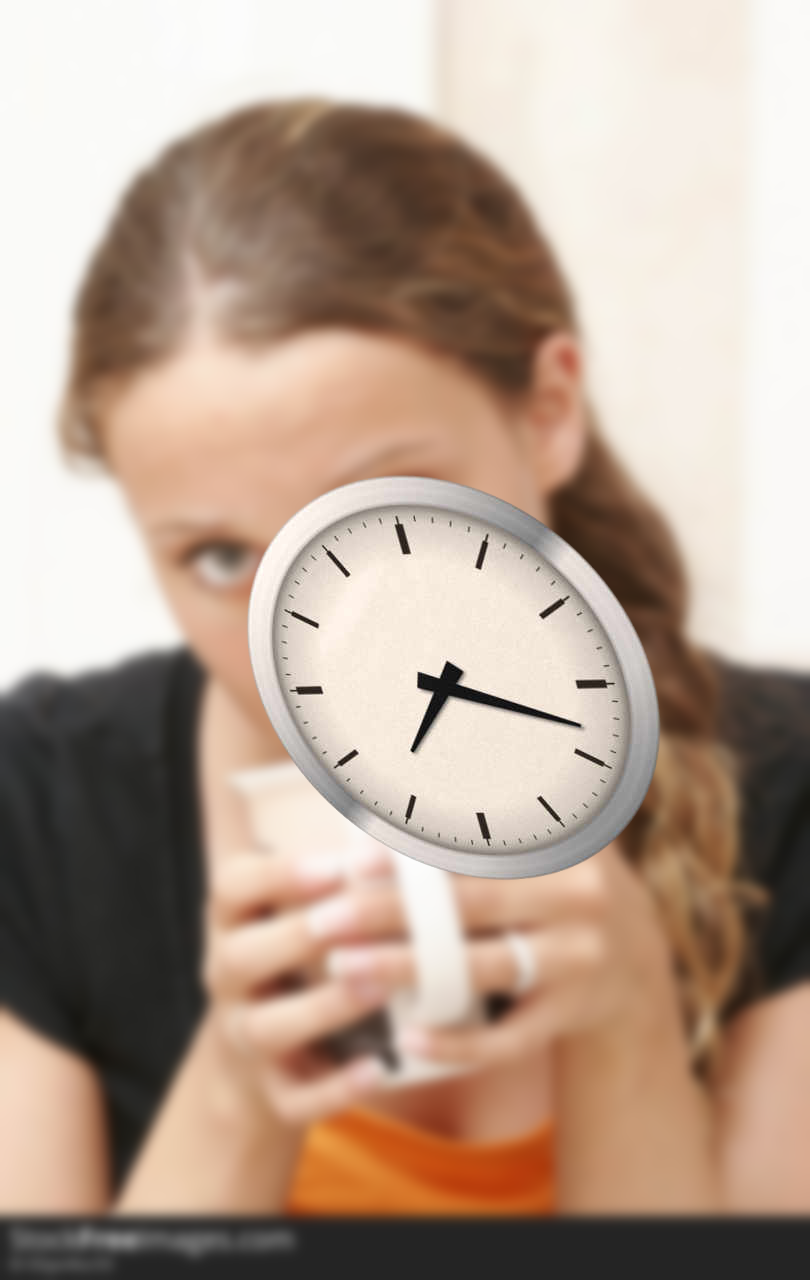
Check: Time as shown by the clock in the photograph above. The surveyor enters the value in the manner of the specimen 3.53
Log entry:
7.18
